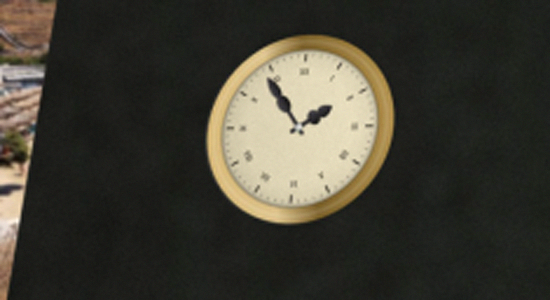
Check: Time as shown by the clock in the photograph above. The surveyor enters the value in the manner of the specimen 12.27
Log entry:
1.54
